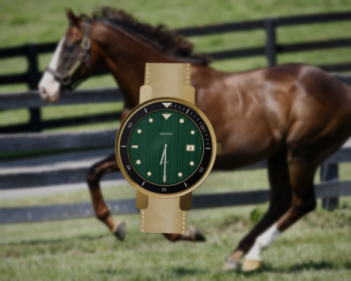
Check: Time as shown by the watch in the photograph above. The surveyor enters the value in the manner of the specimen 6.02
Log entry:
6.30
